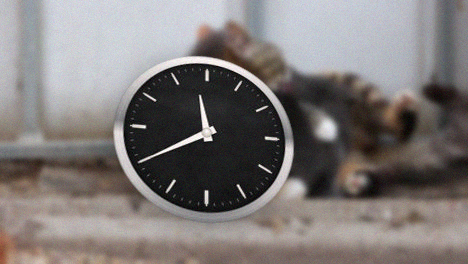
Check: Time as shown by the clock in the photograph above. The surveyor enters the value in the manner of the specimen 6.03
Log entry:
11.40
